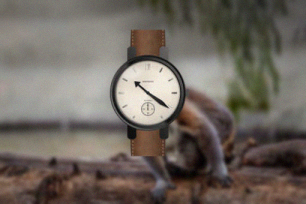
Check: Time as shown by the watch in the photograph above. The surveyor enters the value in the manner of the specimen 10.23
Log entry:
10.21
